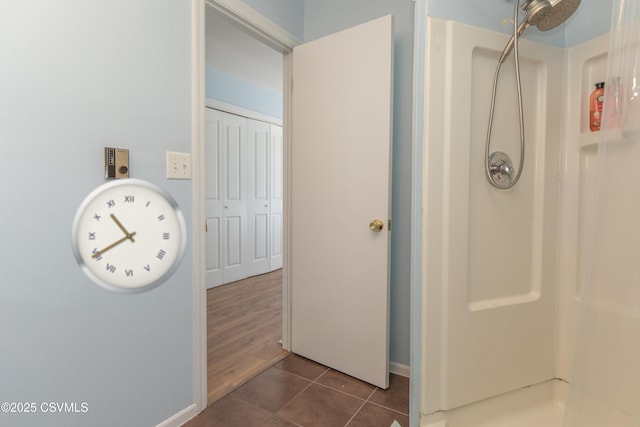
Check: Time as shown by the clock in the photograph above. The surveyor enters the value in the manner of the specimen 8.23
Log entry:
10.40
